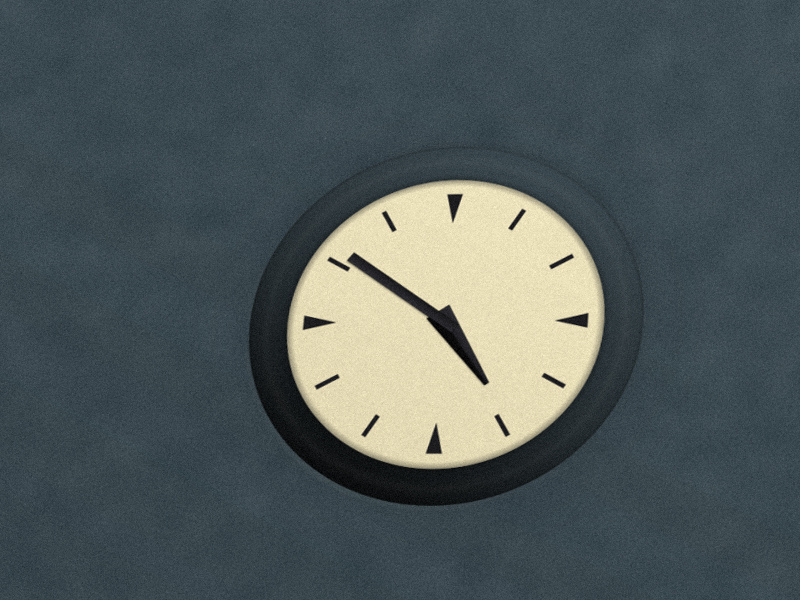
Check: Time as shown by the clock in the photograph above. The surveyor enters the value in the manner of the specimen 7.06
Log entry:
4.51
